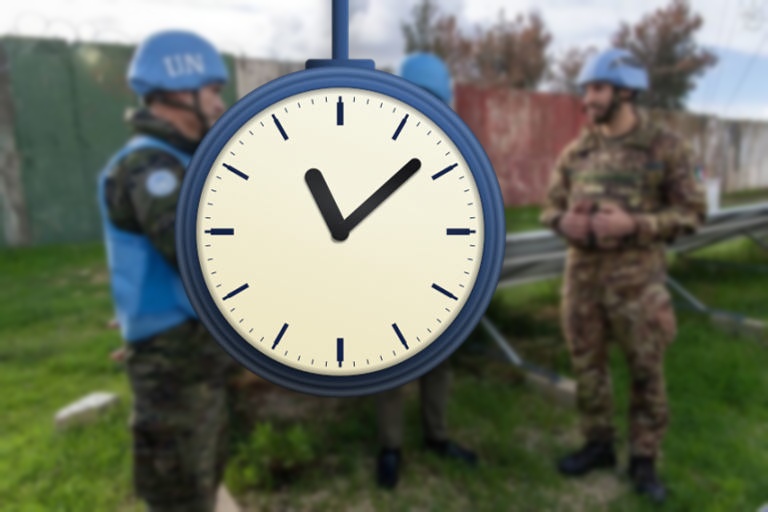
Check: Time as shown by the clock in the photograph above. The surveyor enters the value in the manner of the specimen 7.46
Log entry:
11.08
